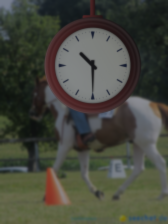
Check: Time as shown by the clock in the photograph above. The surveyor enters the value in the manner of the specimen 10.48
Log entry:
10.30
